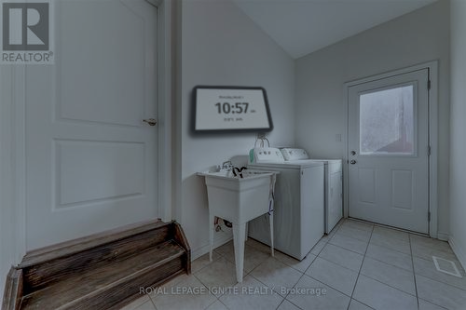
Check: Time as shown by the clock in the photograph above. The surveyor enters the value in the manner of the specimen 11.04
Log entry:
10.57
